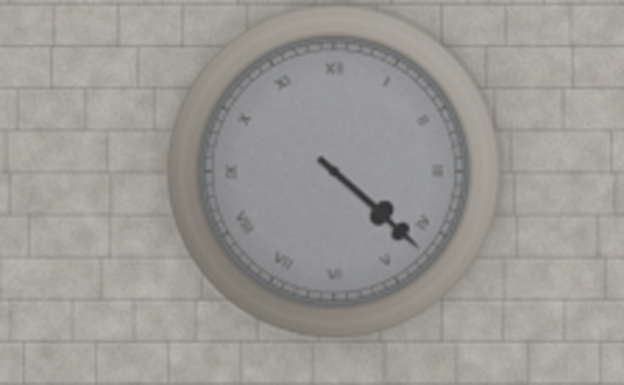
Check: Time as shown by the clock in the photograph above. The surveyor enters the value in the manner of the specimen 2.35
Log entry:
4.22
